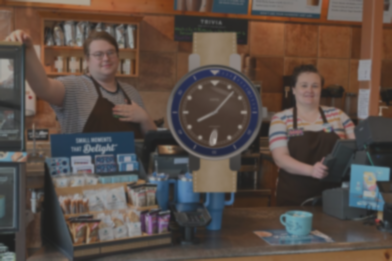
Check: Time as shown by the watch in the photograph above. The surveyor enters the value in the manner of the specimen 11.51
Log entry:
8.07
